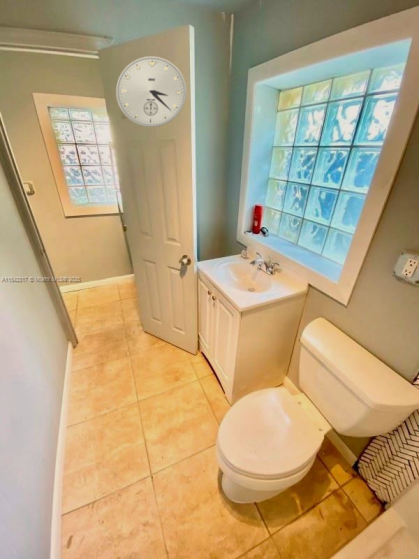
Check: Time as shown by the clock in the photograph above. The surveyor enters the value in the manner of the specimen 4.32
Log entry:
3.22
